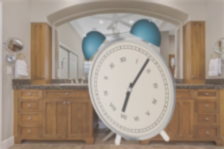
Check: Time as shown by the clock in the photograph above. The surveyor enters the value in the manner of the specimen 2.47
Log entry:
7.08
